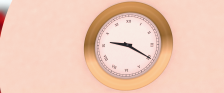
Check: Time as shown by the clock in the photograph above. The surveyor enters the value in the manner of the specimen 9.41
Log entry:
9.20
